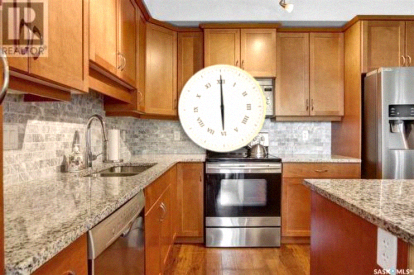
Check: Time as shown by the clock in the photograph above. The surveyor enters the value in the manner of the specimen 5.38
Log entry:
6.00
